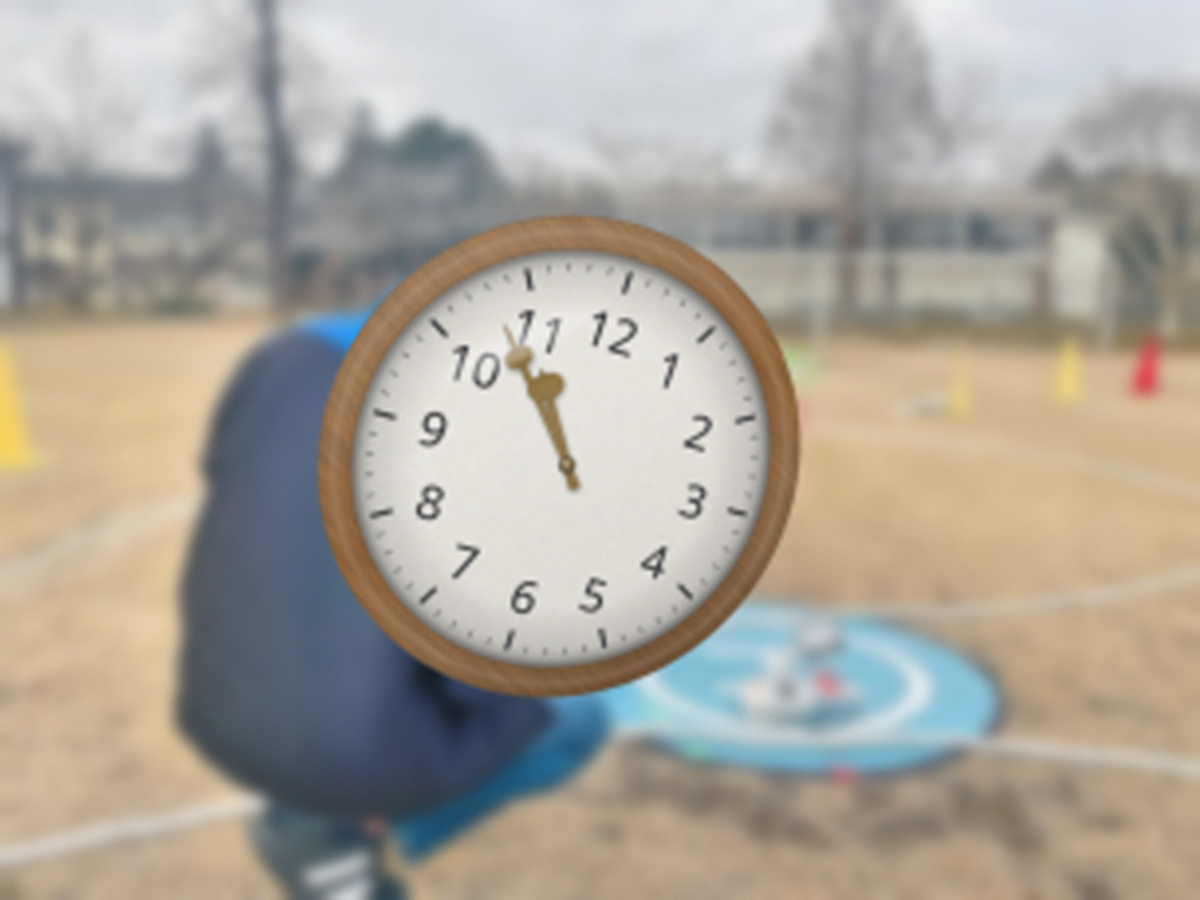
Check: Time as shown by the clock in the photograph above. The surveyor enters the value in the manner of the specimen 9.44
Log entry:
10.53
